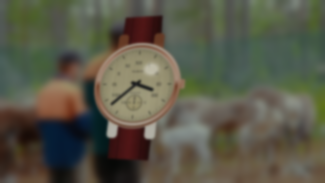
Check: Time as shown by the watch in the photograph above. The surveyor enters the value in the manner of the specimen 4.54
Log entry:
3.38
